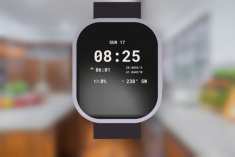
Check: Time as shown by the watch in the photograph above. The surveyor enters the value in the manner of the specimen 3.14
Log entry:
8.25
